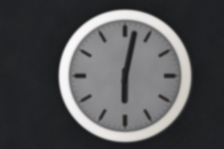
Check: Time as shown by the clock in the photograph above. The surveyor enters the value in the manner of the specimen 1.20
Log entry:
6.02
